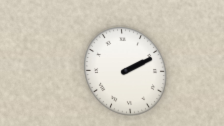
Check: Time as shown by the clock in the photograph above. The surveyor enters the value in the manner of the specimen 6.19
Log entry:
2.11
